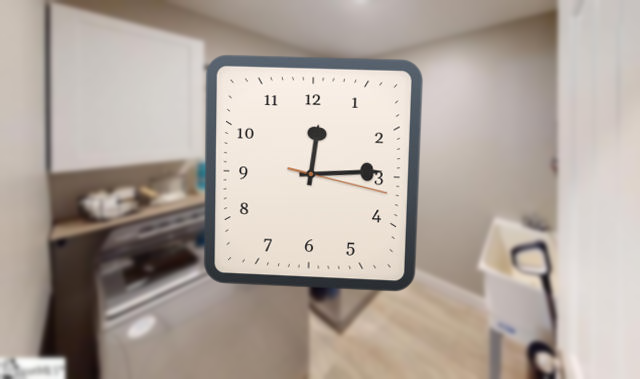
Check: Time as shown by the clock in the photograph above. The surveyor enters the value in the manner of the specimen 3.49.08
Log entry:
12.14.17
